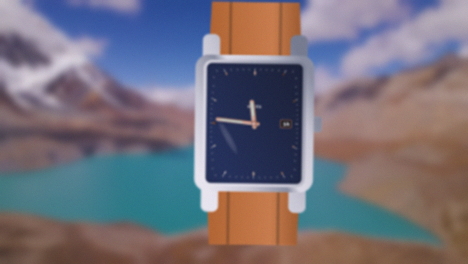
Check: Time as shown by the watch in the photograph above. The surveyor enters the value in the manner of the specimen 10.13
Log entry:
11.46
